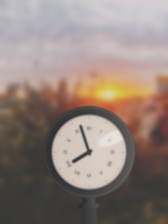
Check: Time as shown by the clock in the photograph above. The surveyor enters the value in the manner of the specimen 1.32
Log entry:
7.57
